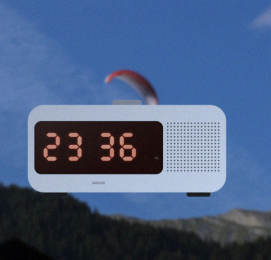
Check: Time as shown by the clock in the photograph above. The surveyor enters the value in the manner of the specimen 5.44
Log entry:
23.36
